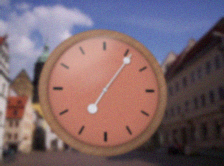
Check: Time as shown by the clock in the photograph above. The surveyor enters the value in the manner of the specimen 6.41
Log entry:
7.06
